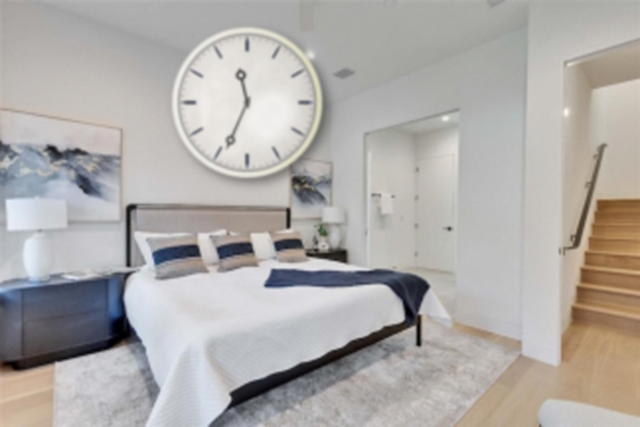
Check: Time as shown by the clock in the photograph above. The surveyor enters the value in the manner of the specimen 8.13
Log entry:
11.34
